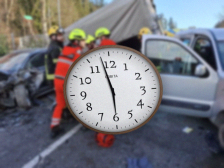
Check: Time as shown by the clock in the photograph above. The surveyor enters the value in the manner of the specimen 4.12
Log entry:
5.58
